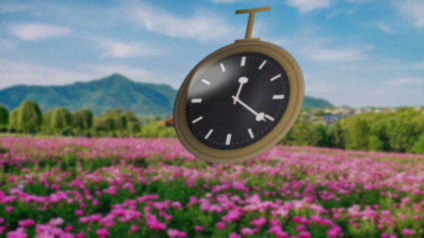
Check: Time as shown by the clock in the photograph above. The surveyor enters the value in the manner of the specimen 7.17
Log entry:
12.21
